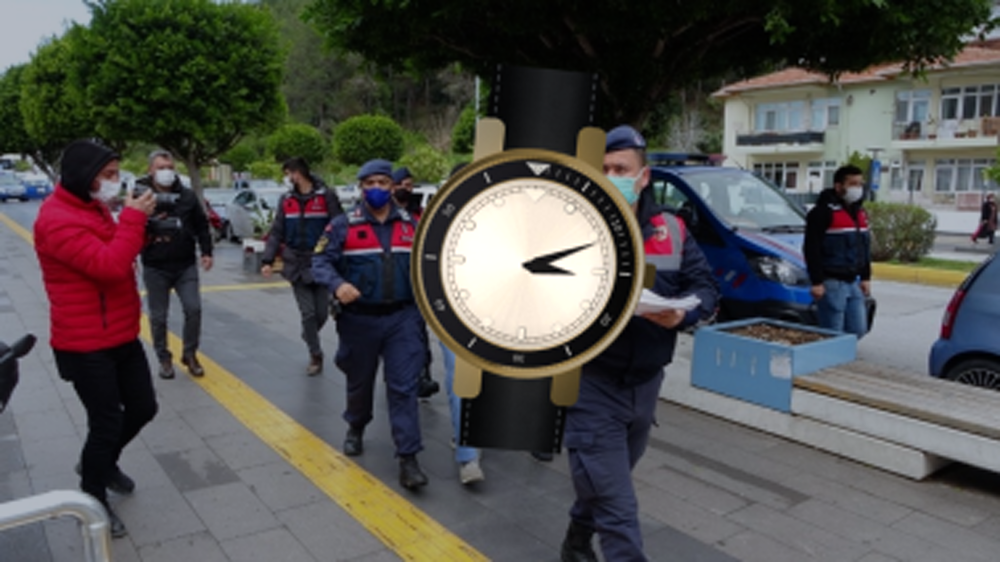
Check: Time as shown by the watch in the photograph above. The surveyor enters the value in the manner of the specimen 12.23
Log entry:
3.11
